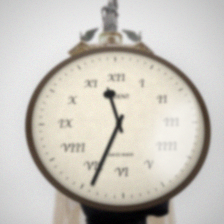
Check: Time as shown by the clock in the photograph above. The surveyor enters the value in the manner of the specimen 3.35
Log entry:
11.34
